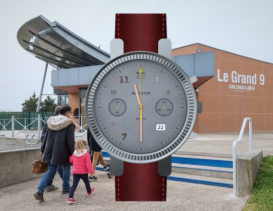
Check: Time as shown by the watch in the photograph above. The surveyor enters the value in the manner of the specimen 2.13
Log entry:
11.30
